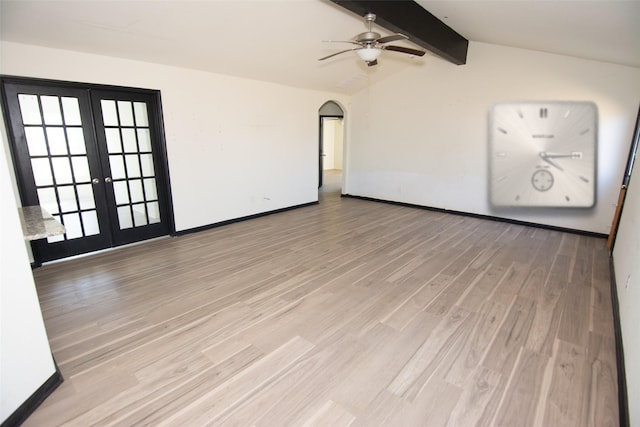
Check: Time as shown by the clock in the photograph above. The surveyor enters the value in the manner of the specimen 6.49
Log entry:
4.15
